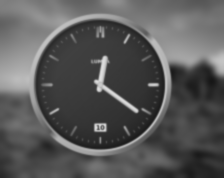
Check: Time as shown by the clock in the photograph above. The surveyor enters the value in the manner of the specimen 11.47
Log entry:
12.21
